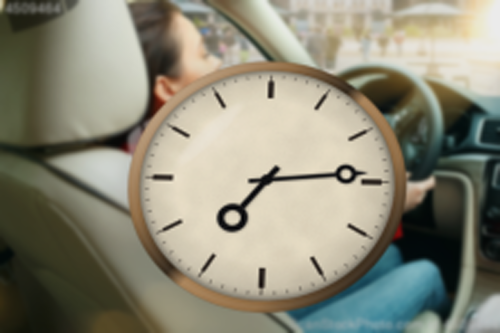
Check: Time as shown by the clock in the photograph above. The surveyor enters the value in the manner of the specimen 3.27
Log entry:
7.14
